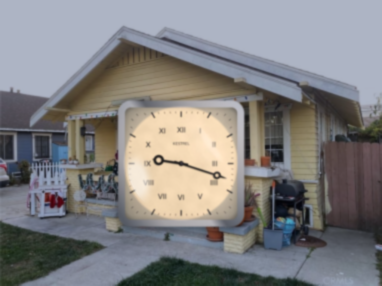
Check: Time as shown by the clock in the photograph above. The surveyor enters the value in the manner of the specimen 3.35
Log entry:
9.18
